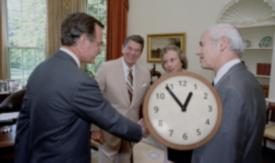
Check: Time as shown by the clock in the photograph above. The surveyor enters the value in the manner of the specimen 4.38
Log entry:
12.54
